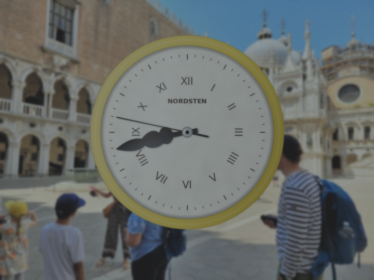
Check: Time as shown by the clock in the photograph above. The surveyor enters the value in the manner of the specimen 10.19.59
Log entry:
8.42.47
